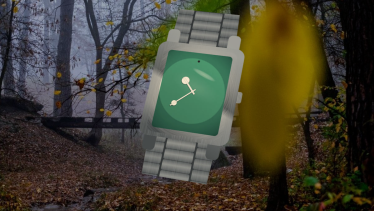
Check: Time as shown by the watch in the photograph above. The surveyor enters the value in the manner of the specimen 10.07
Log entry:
10.38
